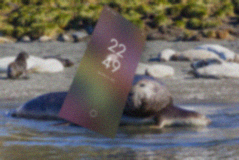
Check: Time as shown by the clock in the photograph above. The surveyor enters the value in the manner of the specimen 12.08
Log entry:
22.49
